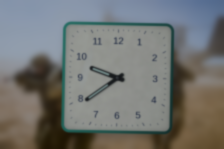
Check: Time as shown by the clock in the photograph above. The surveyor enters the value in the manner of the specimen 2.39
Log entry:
9.39
